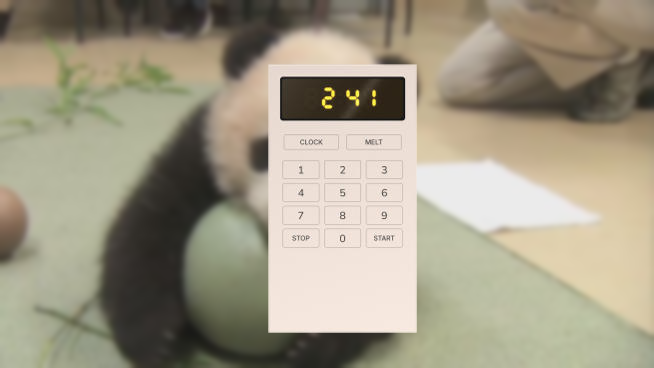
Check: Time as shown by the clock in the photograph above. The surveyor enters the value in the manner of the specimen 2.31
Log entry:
2.41
